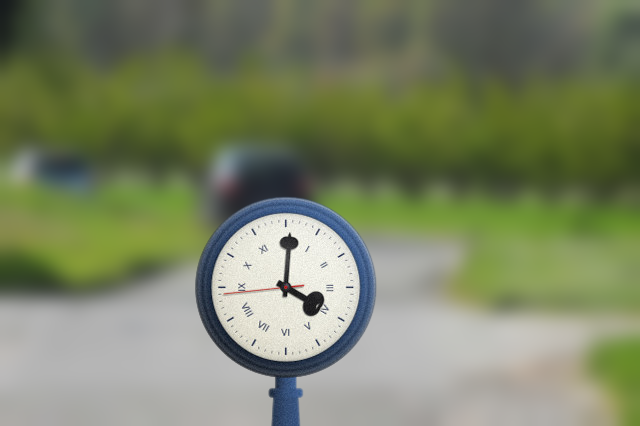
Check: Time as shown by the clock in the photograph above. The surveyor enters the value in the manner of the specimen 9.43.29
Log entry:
4.00.44
